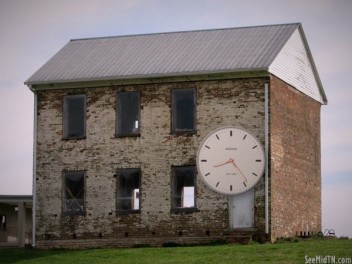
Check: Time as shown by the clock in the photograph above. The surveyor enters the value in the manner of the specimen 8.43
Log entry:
8.24
